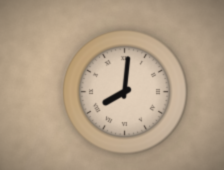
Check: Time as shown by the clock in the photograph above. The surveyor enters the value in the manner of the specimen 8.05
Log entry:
8.01
